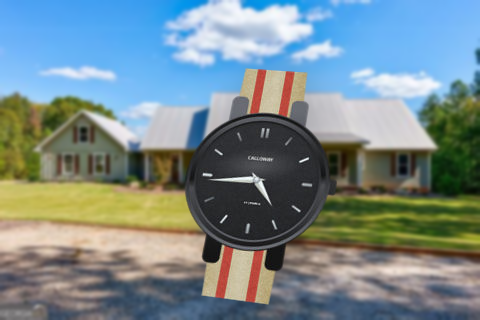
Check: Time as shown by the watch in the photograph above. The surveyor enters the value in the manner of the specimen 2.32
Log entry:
4.44
